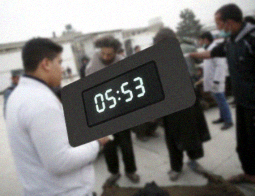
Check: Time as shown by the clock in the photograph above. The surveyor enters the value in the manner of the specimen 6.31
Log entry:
5.53
